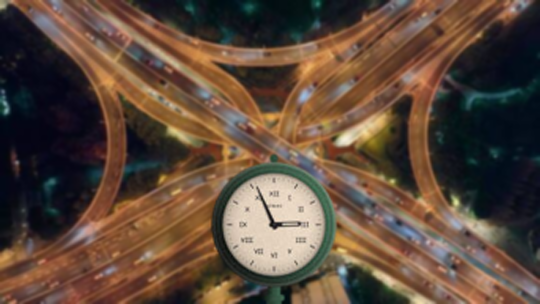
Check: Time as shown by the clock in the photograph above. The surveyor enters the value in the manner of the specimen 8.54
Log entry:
2.56
